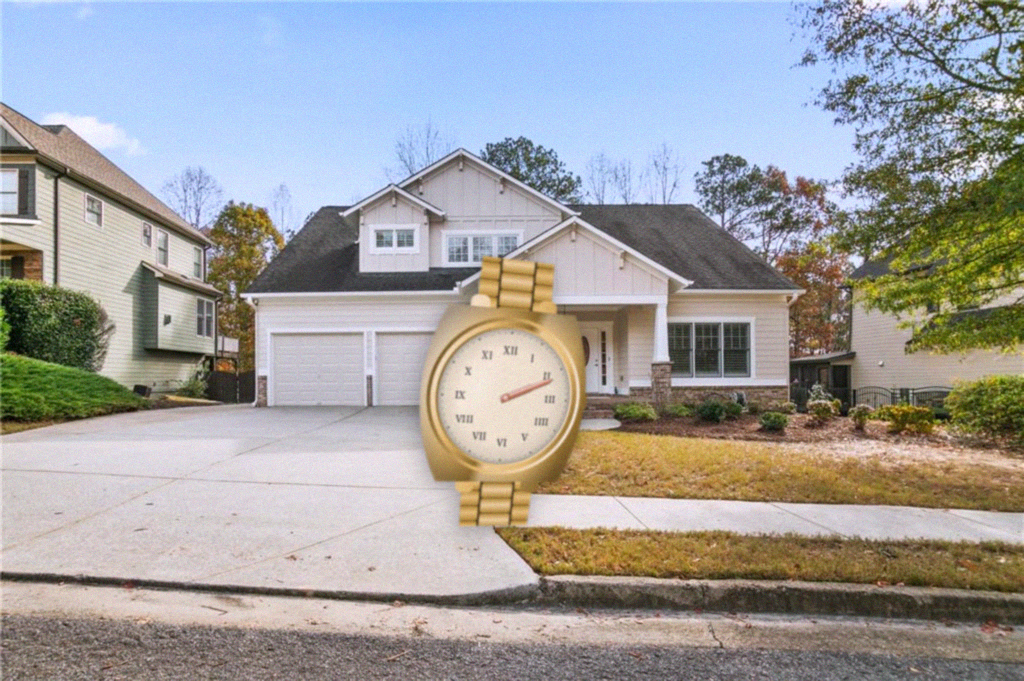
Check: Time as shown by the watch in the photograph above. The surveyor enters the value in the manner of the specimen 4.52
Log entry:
2.11
